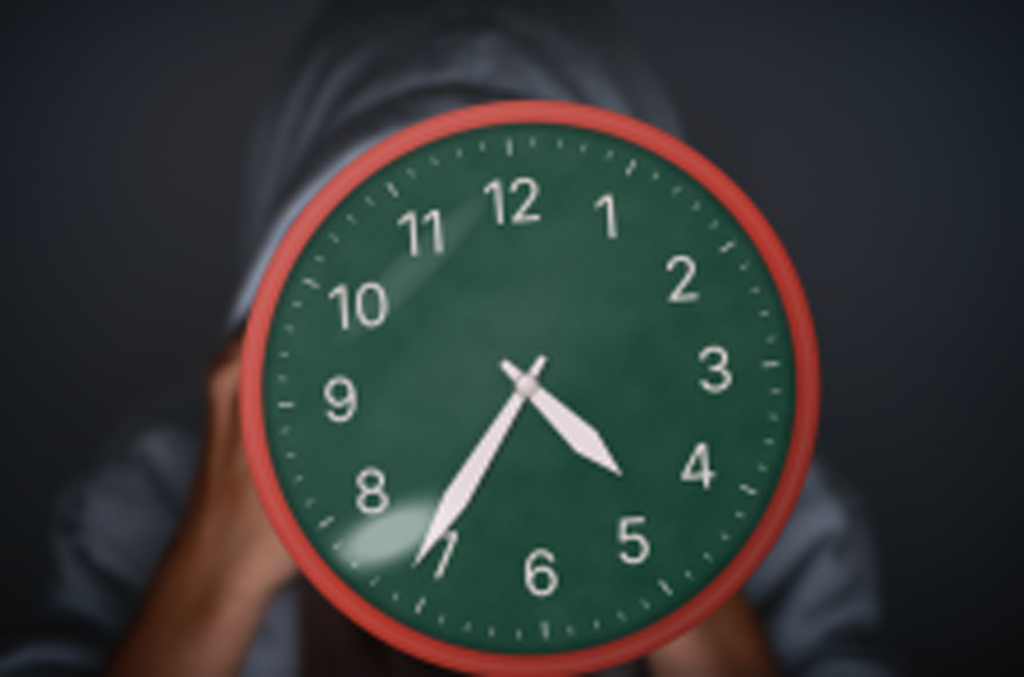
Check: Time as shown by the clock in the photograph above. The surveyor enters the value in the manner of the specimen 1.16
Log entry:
4.36
